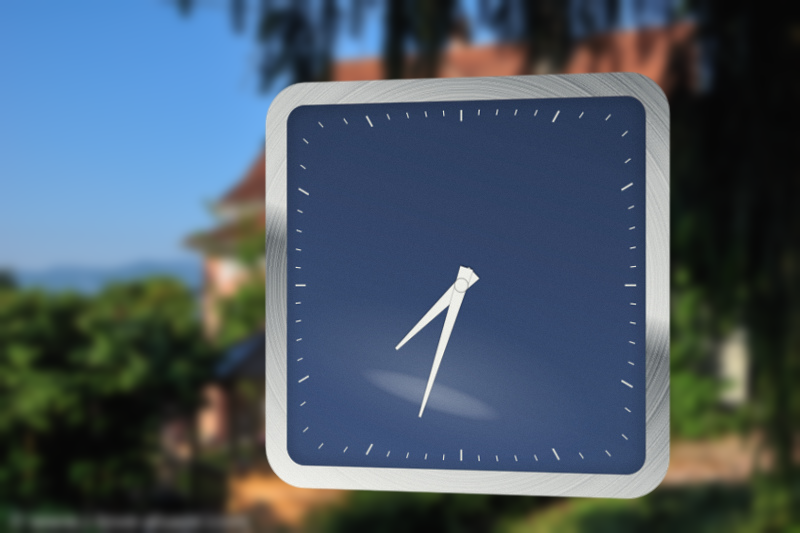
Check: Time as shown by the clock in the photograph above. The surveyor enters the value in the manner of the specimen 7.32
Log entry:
7.33
